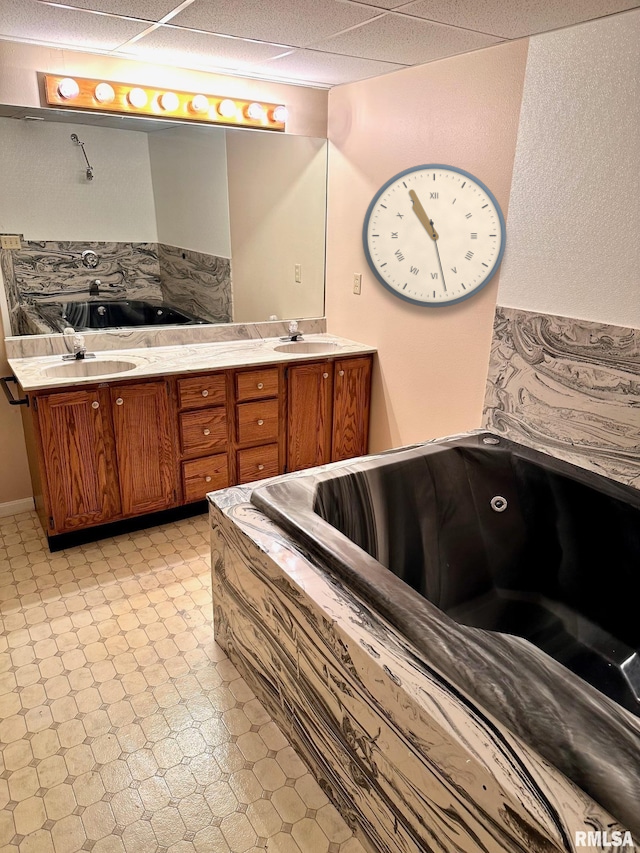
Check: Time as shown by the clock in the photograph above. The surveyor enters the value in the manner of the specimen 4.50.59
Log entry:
10.55.28
